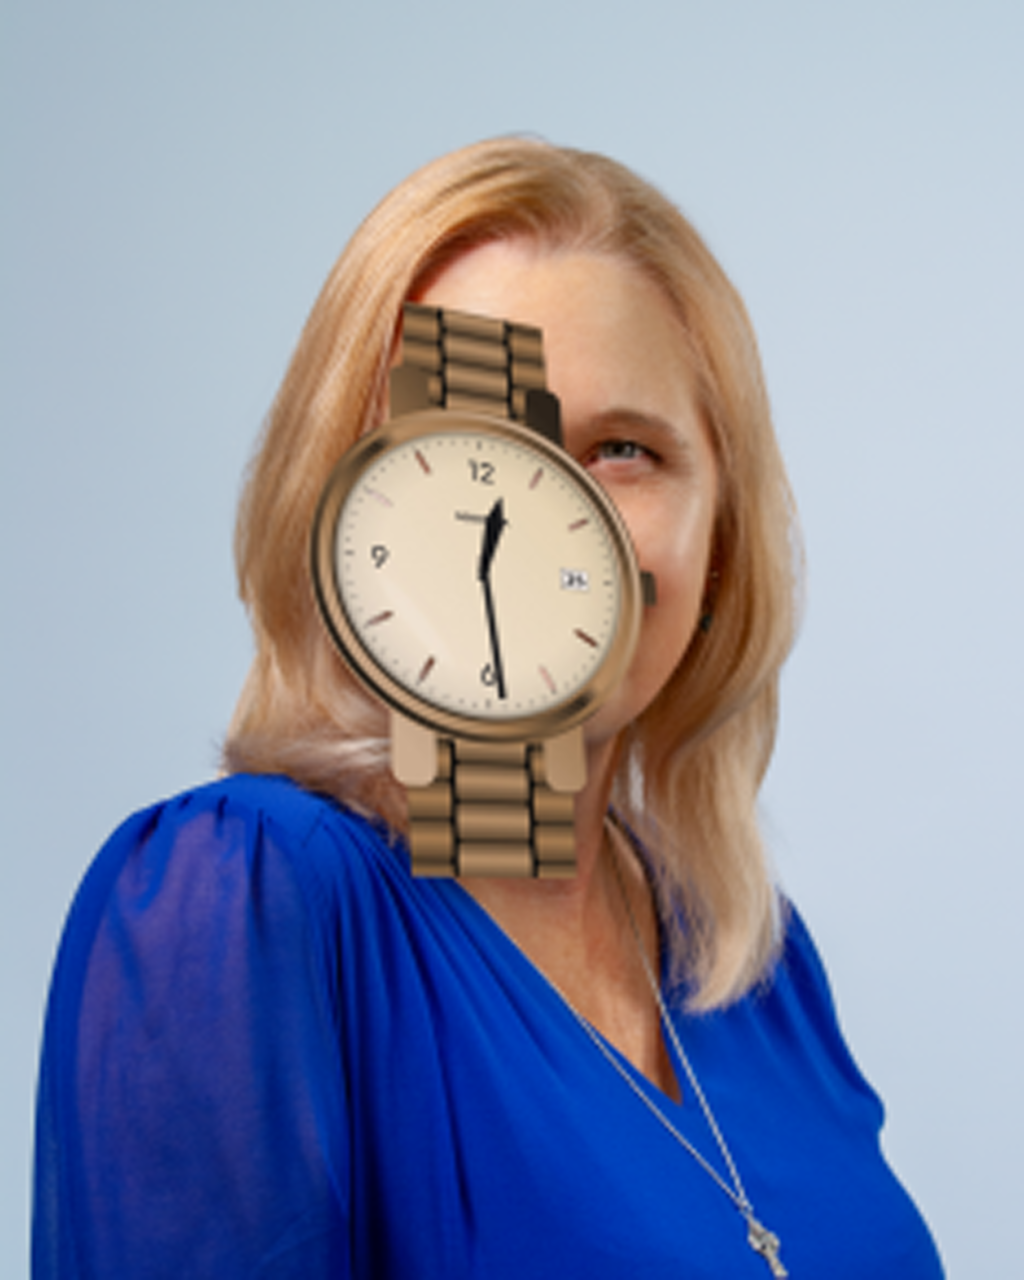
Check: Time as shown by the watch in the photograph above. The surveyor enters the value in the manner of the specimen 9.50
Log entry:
12.29
